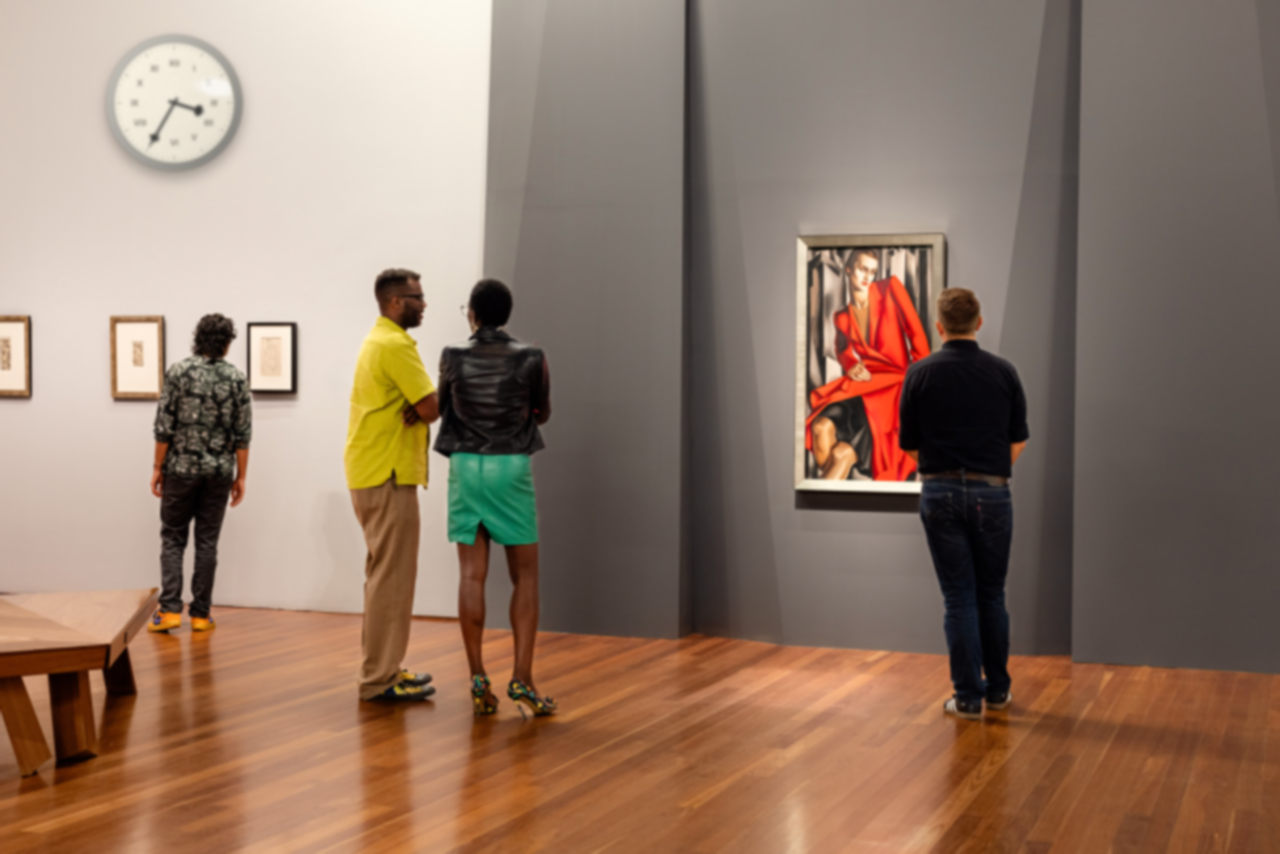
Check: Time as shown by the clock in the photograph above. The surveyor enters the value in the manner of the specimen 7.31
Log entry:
3.35
